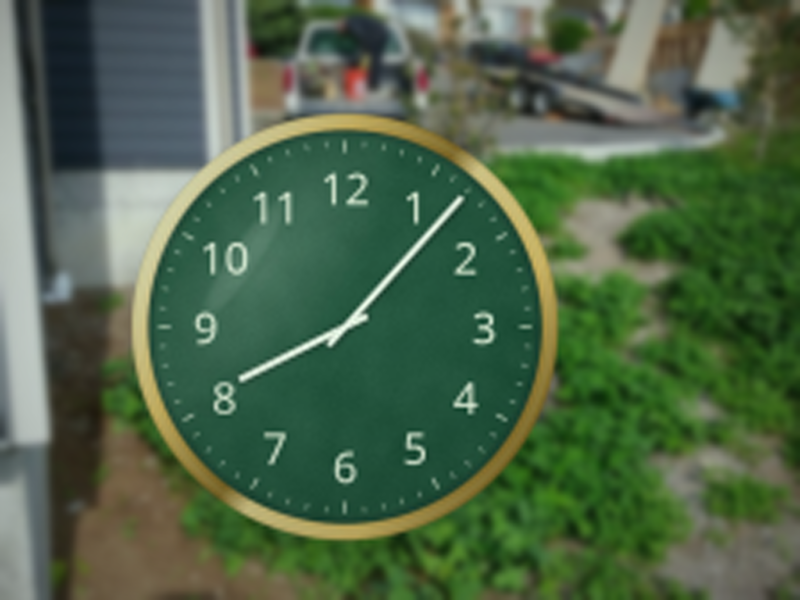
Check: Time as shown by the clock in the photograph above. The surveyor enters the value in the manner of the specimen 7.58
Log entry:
8.07
